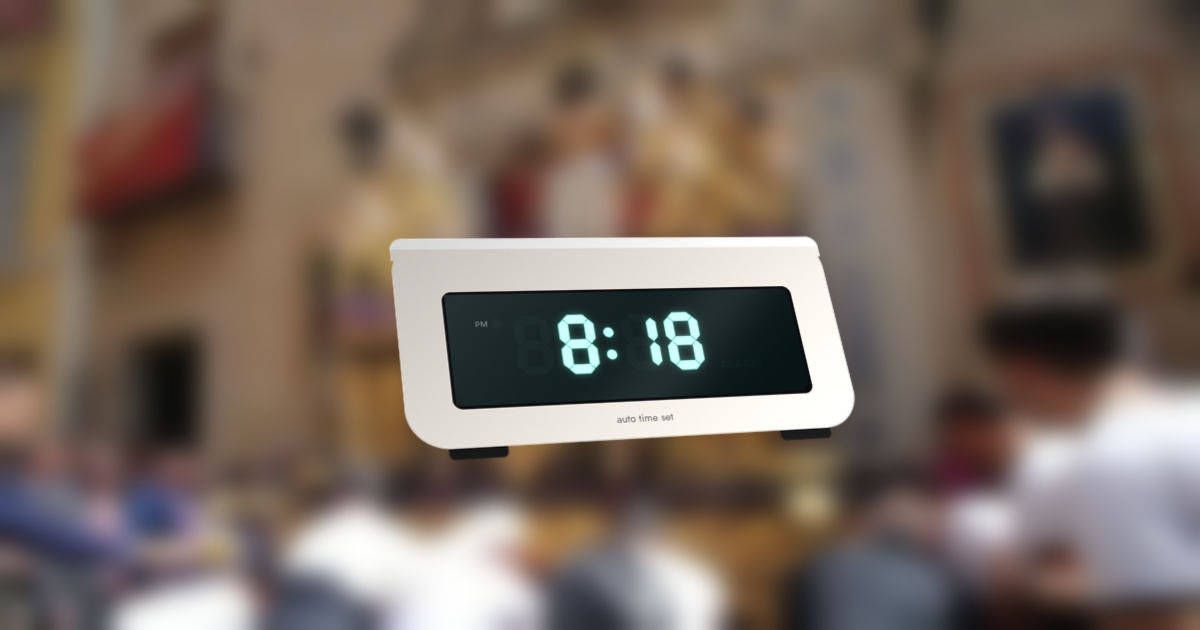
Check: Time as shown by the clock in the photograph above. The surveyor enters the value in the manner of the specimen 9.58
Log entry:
8.18
